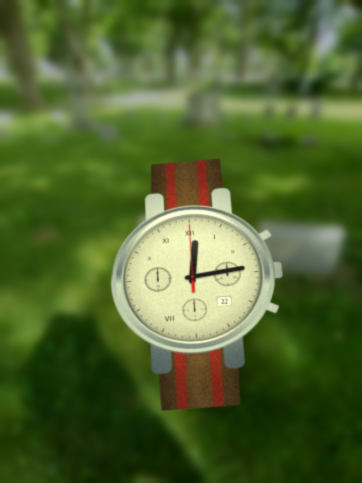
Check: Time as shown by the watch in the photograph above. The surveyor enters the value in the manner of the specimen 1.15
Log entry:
12.14
